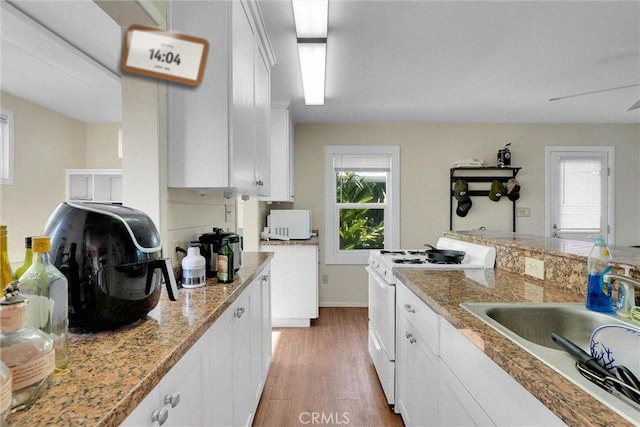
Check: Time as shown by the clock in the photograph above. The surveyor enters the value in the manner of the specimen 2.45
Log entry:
14.04
